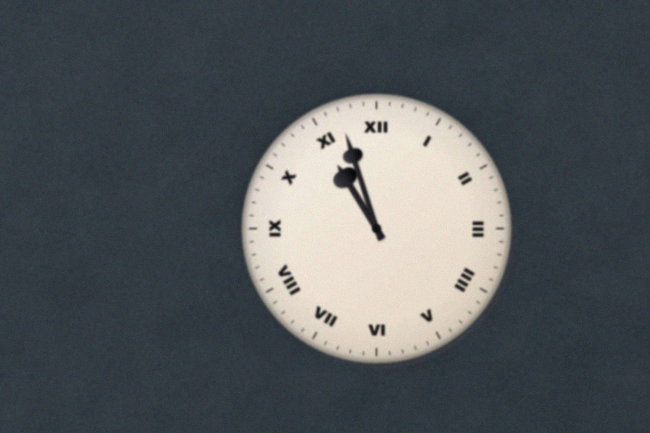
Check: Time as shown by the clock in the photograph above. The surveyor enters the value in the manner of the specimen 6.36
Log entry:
10.57
